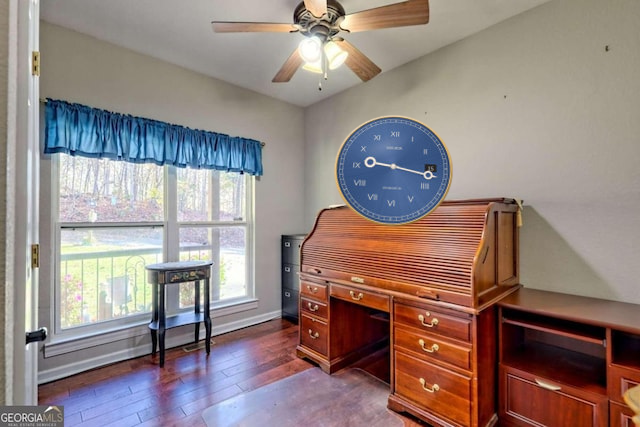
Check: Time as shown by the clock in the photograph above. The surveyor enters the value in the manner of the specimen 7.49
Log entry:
9.17
